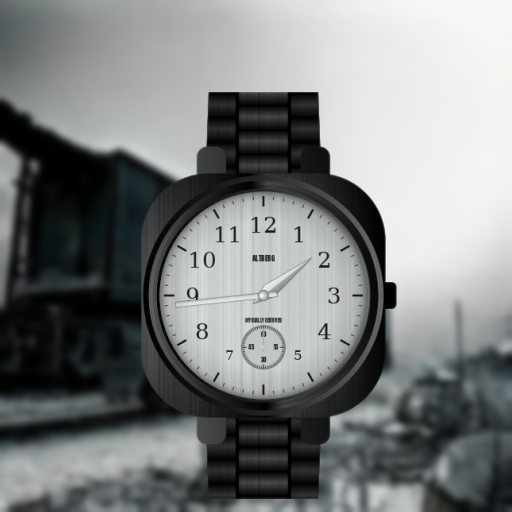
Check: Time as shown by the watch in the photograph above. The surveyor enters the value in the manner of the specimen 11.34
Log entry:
1.44
